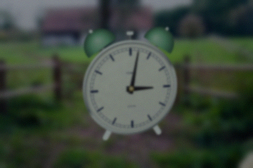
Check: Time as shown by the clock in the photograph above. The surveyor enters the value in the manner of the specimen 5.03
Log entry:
3.02
